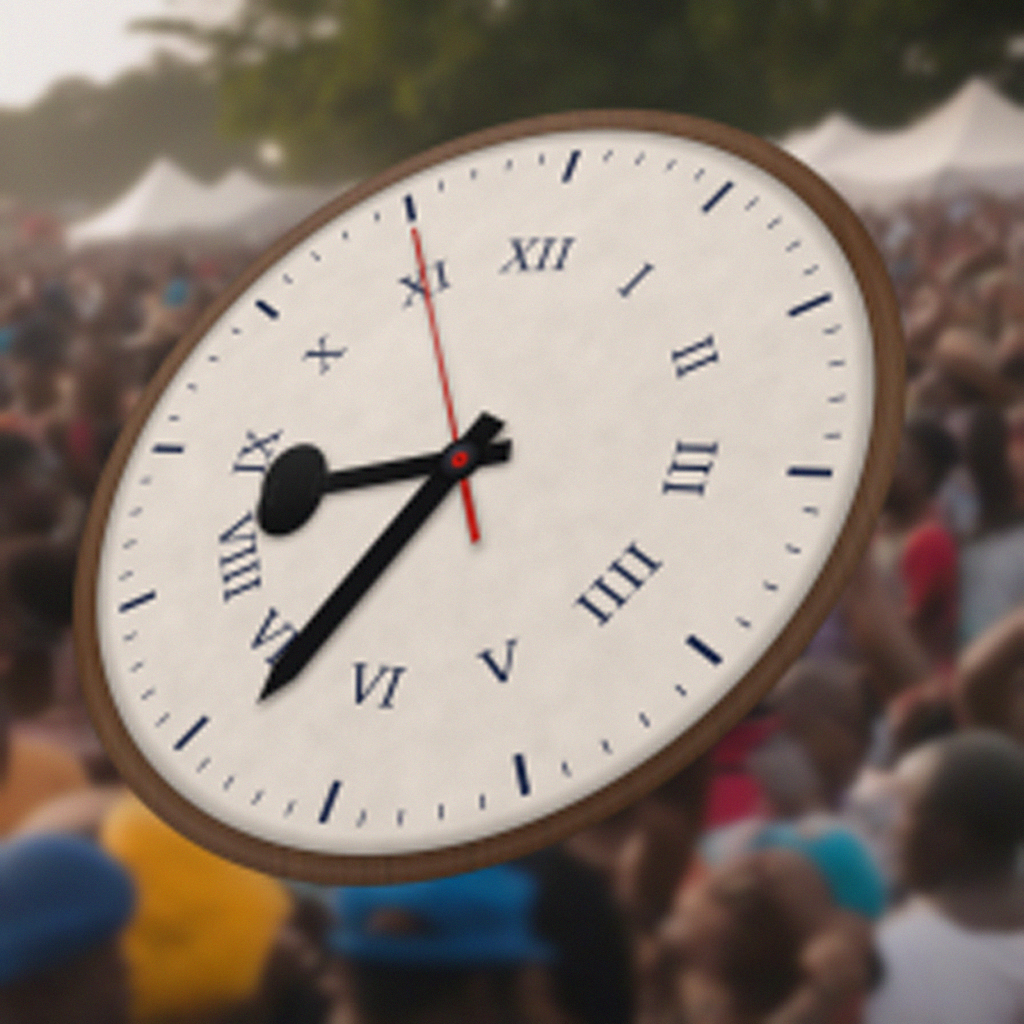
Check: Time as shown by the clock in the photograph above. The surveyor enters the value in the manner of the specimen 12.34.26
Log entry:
8.33.55
